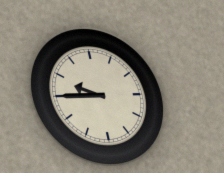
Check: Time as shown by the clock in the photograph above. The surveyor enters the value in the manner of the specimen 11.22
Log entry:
9.45
